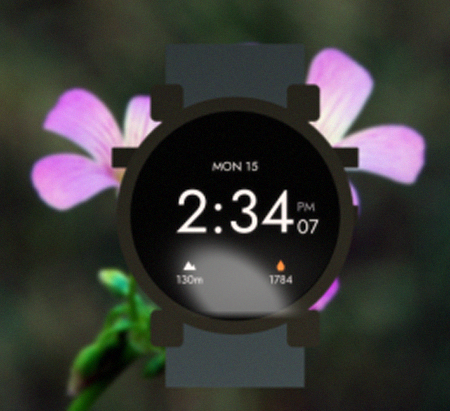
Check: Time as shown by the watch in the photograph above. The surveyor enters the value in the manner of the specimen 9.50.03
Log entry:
2.34.07
